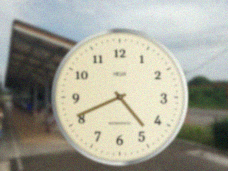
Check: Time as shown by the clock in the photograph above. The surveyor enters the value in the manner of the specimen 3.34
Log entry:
4.41
